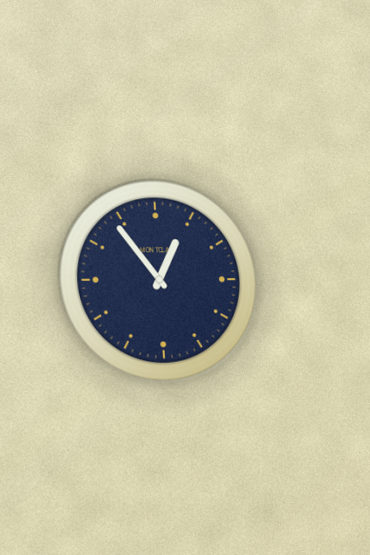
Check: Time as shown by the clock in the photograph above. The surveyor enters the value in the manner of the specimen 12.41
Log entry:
12.54
